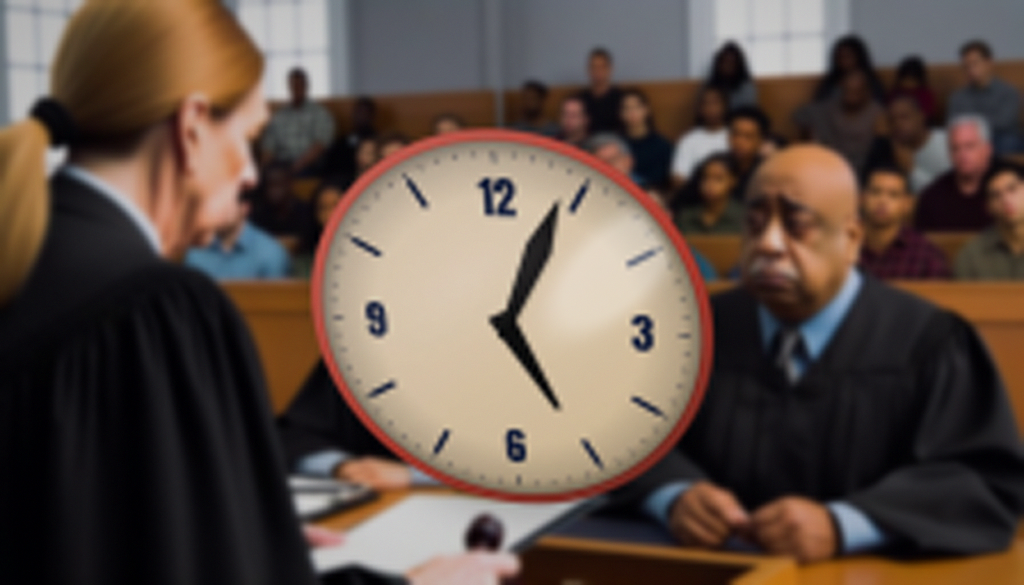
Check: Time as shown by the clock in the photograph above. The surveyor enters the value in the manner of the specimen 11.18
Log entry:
5.04
